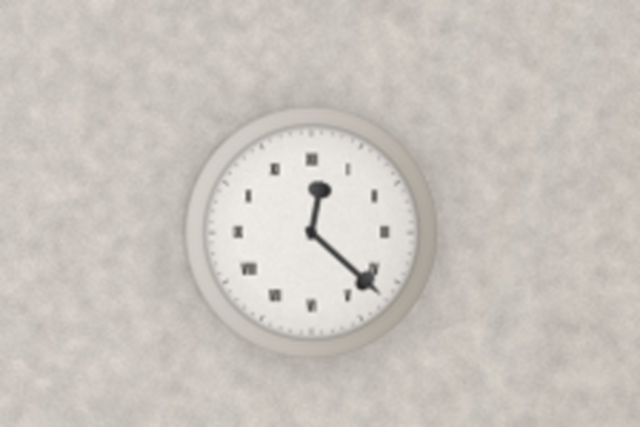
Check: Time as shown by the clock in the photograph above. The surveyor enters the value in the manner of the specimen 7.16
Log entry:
12.22
